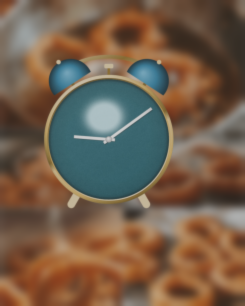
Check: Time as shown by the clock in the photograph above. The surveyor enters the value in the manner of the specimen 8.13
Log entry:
9.09
